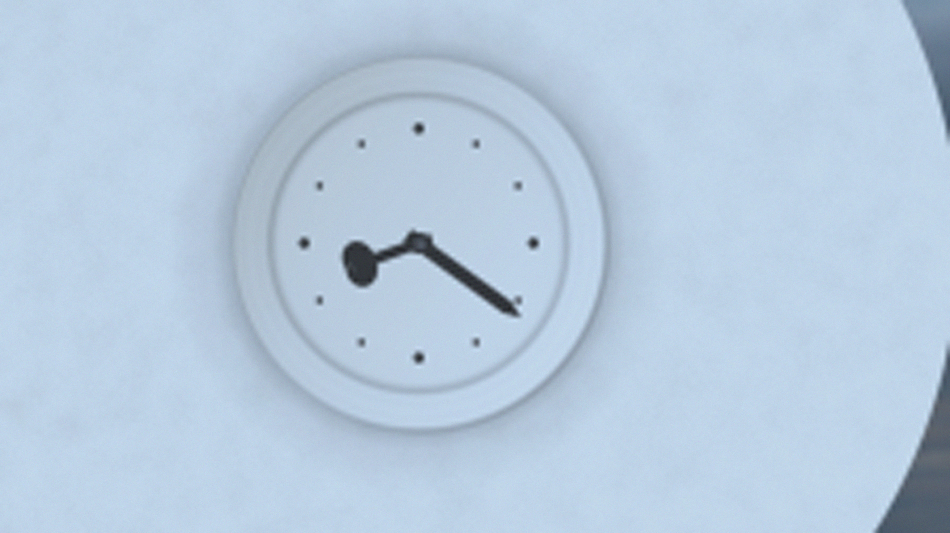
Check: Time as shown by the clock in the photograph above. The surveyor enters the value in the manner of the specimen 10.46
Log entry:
8.21
